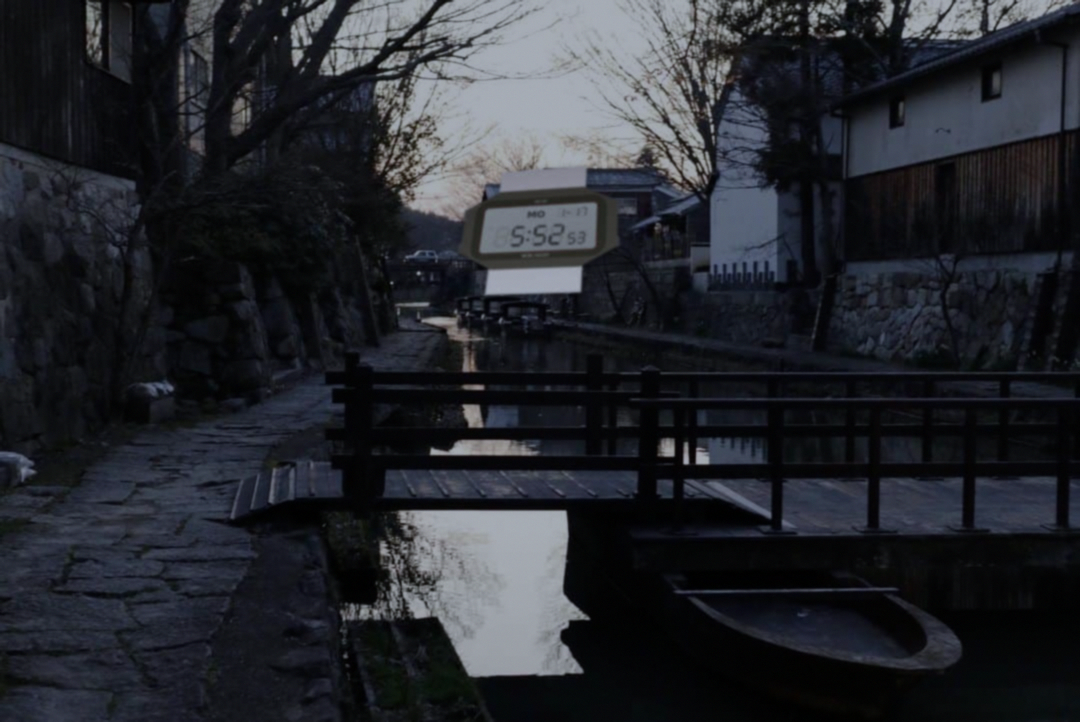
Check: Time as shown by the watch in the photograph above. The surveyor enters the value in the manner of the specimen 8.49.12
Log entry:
5.52.53
